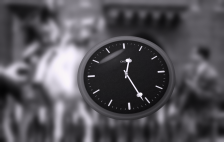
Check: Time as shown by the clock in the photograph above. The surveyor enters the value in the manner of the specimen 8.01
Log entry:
12.26
